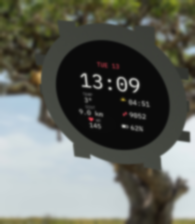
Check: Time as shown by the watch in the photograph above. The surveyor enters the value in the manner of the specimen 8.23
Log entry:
13.09
